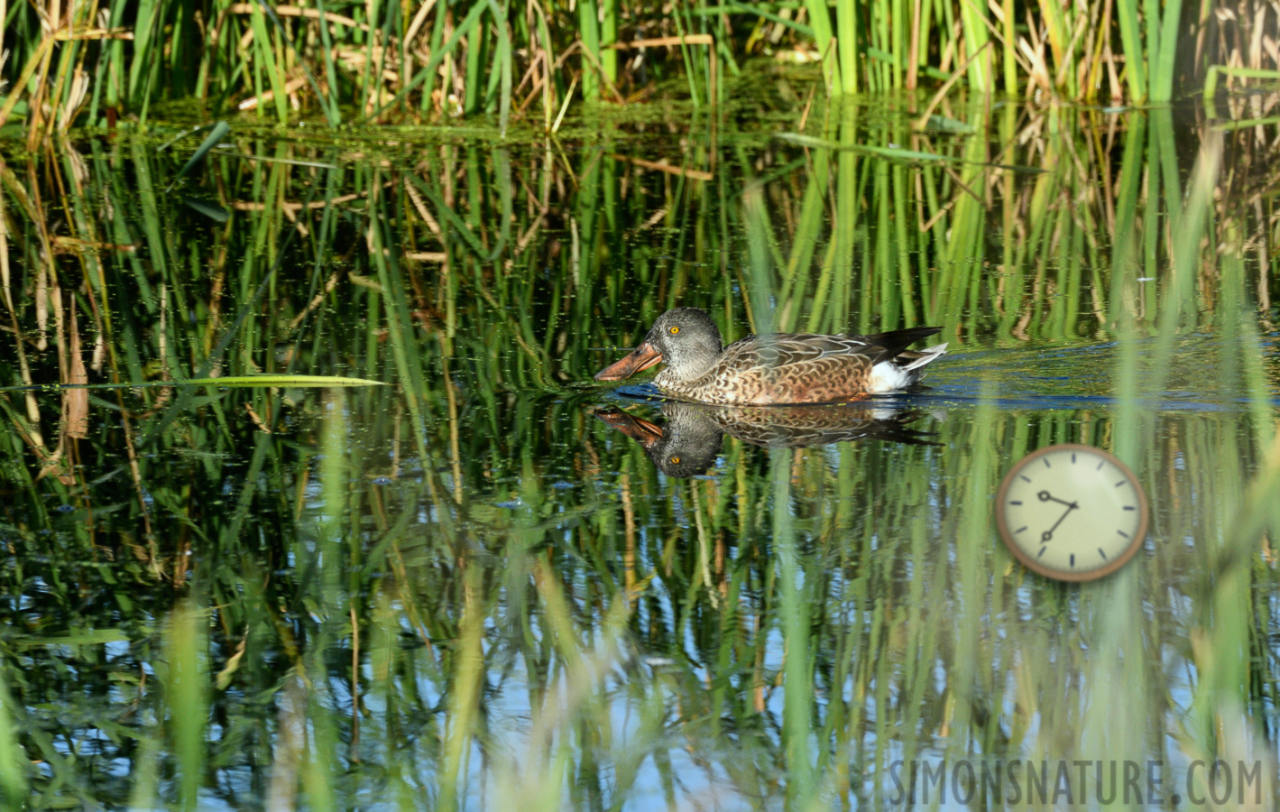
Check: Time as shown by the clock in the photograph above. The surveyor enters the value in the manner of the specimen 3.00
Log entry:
9.36
